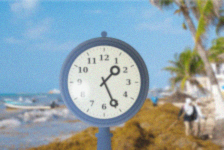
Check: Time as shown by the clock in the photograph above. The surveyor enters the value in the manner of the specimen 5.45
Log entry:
1.26
